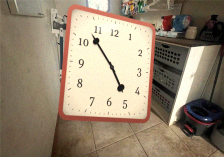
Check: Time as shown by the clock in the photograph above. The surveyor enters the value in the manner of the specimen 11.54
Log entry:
4.53
